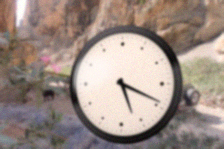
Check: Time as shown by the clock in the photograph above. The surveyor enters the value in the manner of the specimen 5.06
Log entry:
5.19
